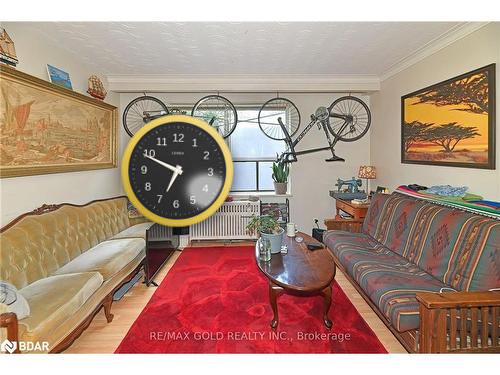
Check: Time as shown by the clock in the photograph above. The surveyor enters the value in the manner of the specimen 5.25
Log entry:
6.49
